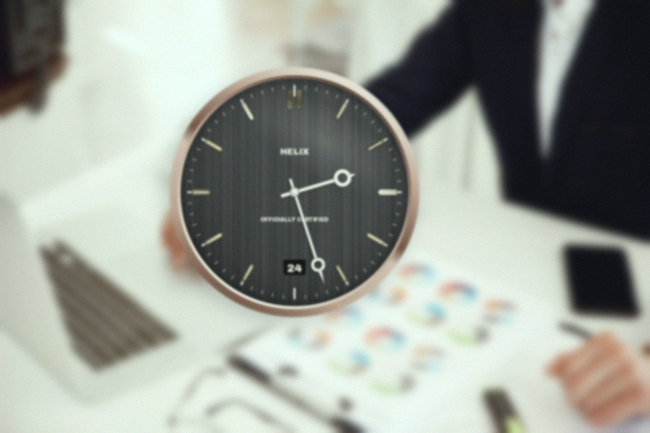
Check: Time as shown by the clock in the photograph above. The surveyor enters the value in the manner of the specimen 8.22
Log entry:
2.27
